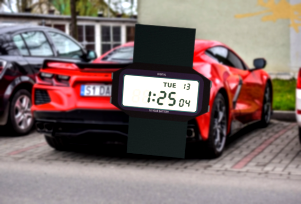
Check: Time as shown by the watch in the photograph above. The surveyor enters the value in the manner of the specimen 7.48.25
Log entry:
1.25.04
